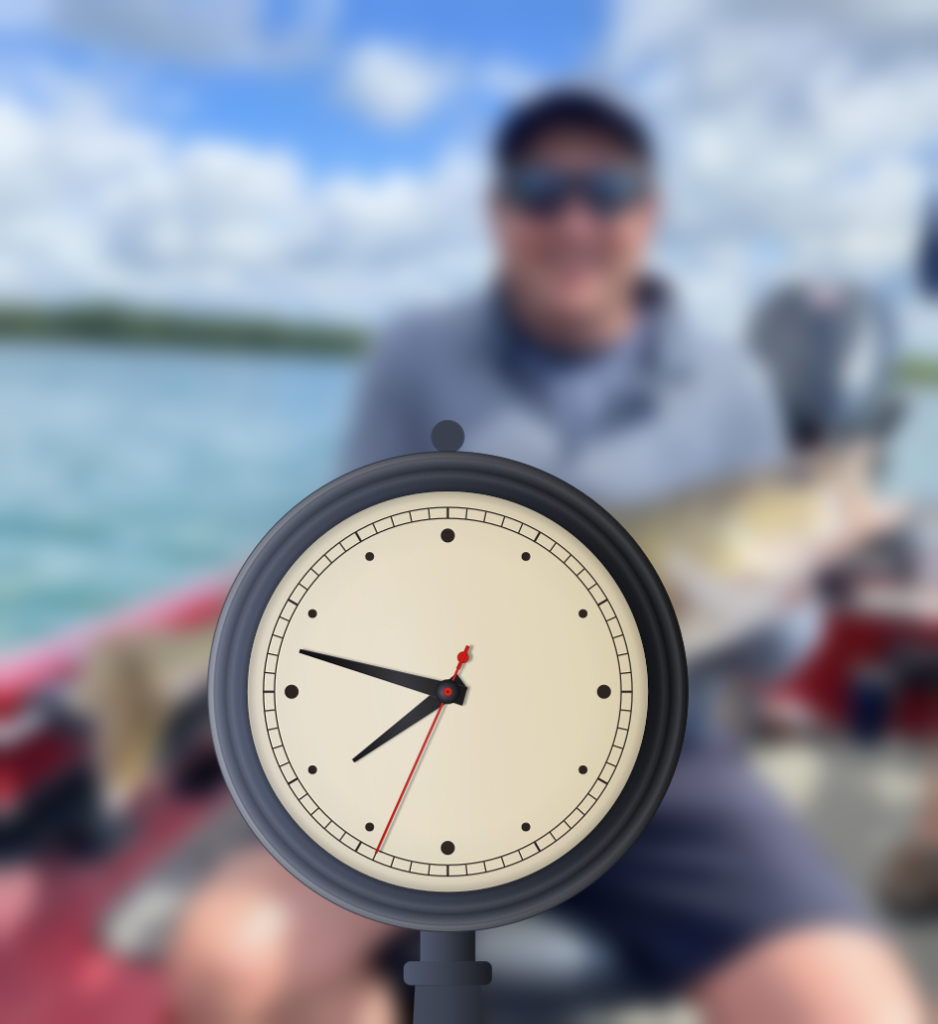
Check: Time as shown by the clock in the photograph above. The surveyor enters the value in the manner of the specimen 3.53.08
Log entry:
7.47.34
